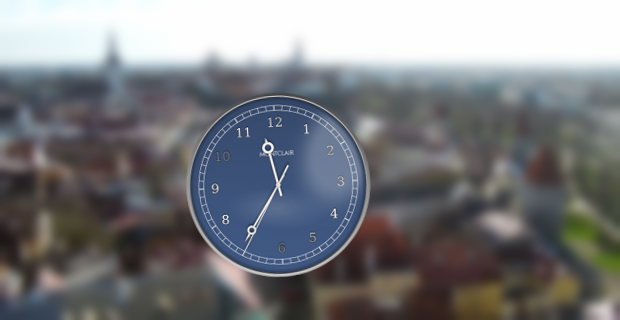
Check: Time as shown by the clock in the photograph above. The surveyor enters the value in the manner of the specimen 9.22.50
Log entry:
11.35.35
